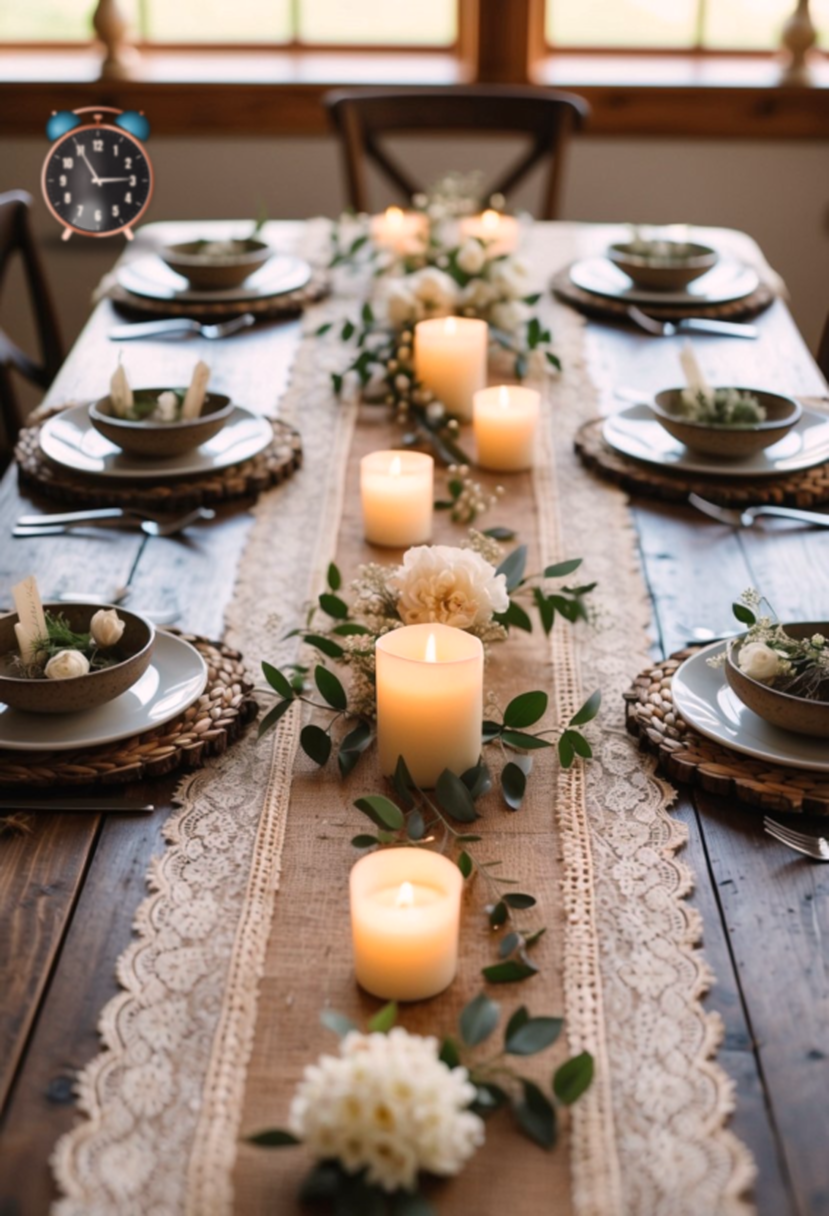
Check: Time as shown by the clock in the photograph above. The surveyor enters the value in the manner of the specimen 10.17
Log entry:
2.55
